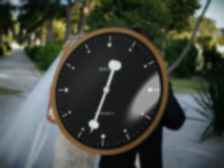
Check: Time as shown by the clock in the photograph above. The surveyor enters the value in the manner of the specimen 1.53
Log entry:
12.33
